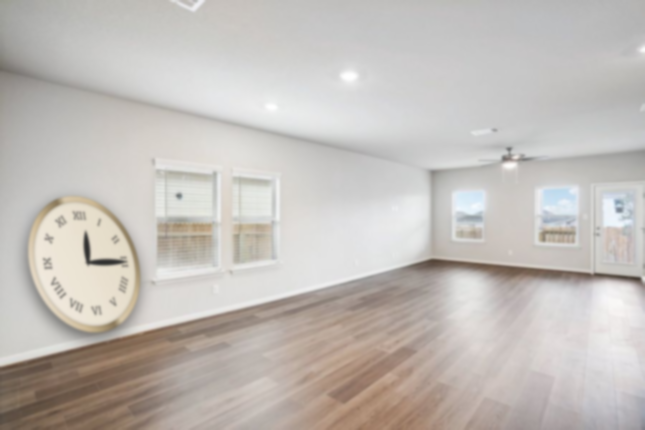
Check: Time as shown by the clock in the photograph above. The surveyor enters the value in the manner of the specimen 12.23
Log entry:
12.15
